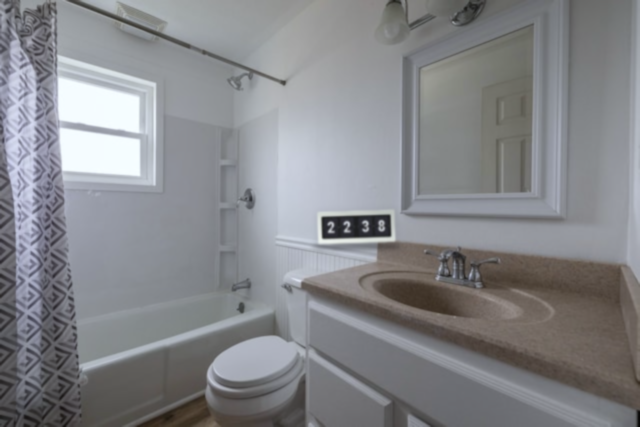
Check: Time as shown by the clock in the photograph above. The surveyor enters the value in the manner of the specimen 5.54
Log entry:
22.38
